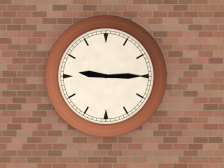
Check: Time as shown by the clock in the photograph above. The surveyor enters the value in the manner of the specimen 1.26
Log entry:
9.15
